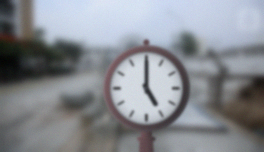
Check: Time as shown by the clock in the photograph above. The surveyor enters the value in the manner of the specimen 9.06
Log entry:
5.00
